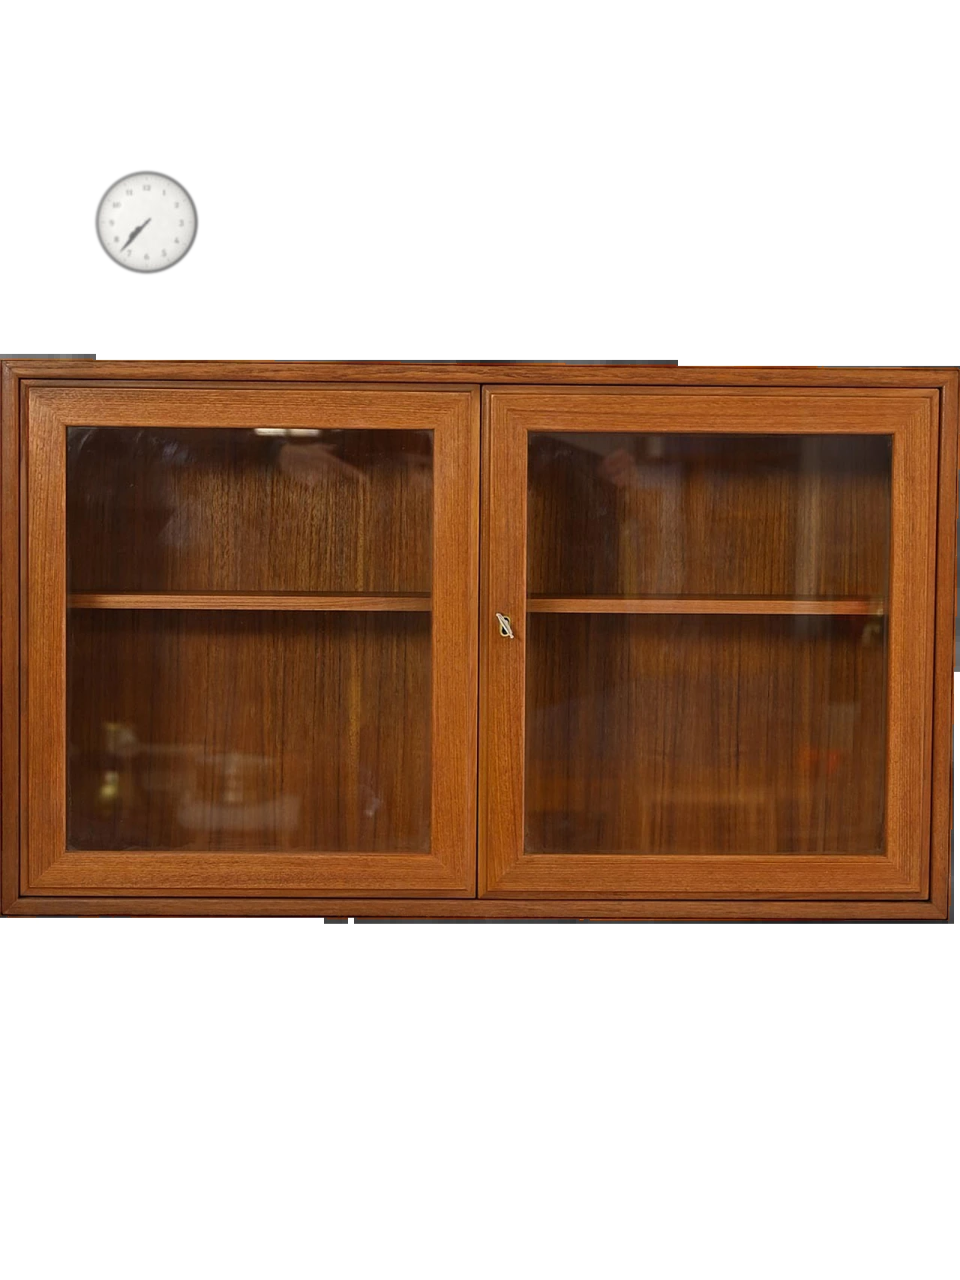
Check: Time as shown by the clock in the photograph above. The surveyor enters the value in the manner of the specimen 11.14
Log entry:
7.37
